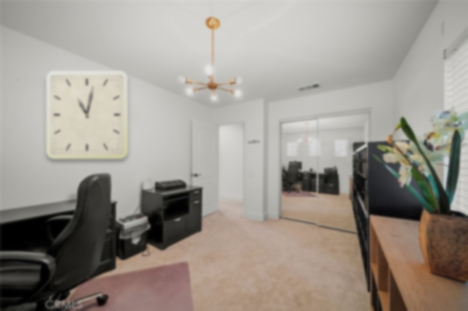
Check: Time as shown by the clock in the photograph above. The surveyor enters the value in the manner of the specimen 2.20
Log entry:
11.02
